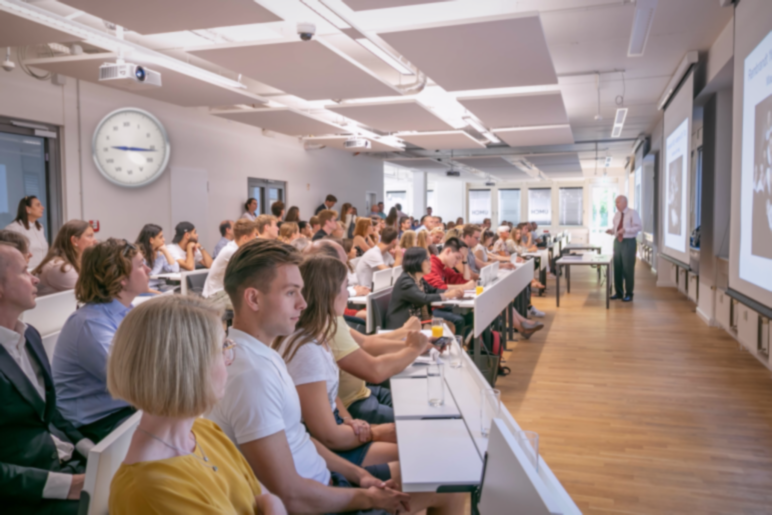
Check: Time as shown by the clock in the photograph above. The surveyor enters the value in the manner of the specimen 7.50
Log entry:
9.16
